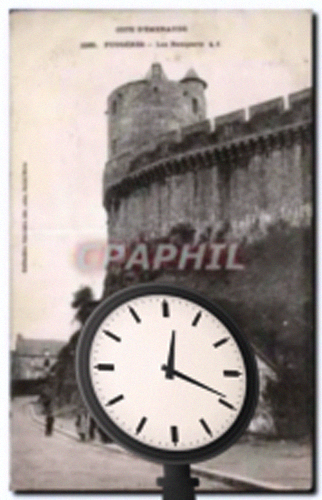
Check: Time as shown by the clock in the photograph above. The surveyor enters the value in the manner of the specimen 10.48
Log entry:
12.19
